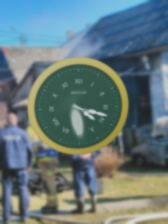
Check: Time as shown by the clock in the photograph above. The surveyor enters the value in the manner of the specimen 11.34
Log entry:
4.18
